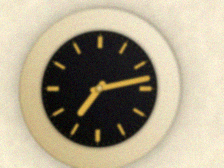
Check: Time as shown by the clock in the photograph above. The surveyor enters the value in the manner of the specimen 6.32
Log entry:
7.13
